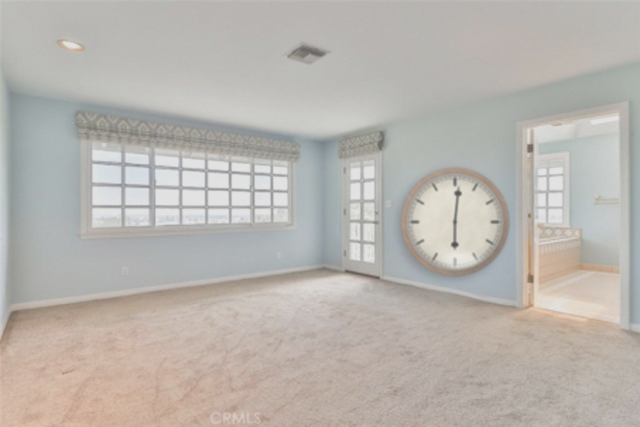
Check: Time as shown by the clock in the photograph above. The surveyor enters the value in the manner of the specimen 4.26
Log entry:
6.01
